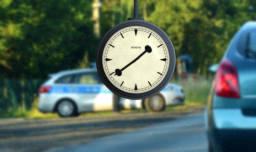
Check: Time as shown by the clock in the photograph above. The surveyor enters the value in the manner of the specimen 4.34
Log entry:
1.39
